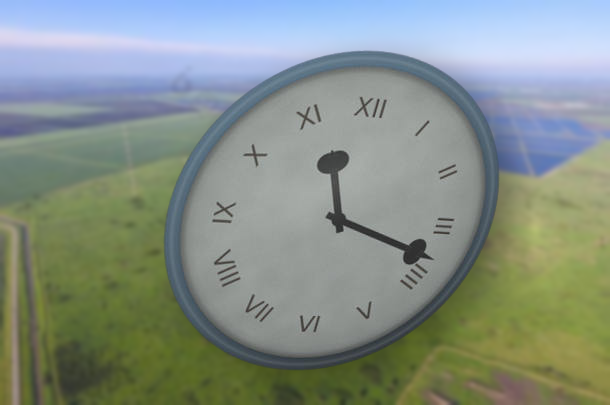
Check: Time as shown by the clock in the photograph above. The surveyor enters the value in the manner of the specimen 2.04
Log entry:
11.18
